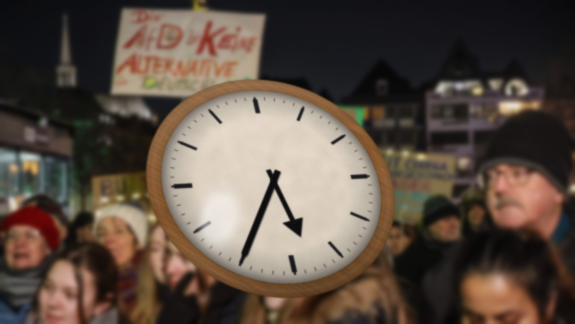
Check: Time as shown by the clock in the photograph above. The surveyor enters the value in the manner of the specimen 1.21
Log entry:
5.35
